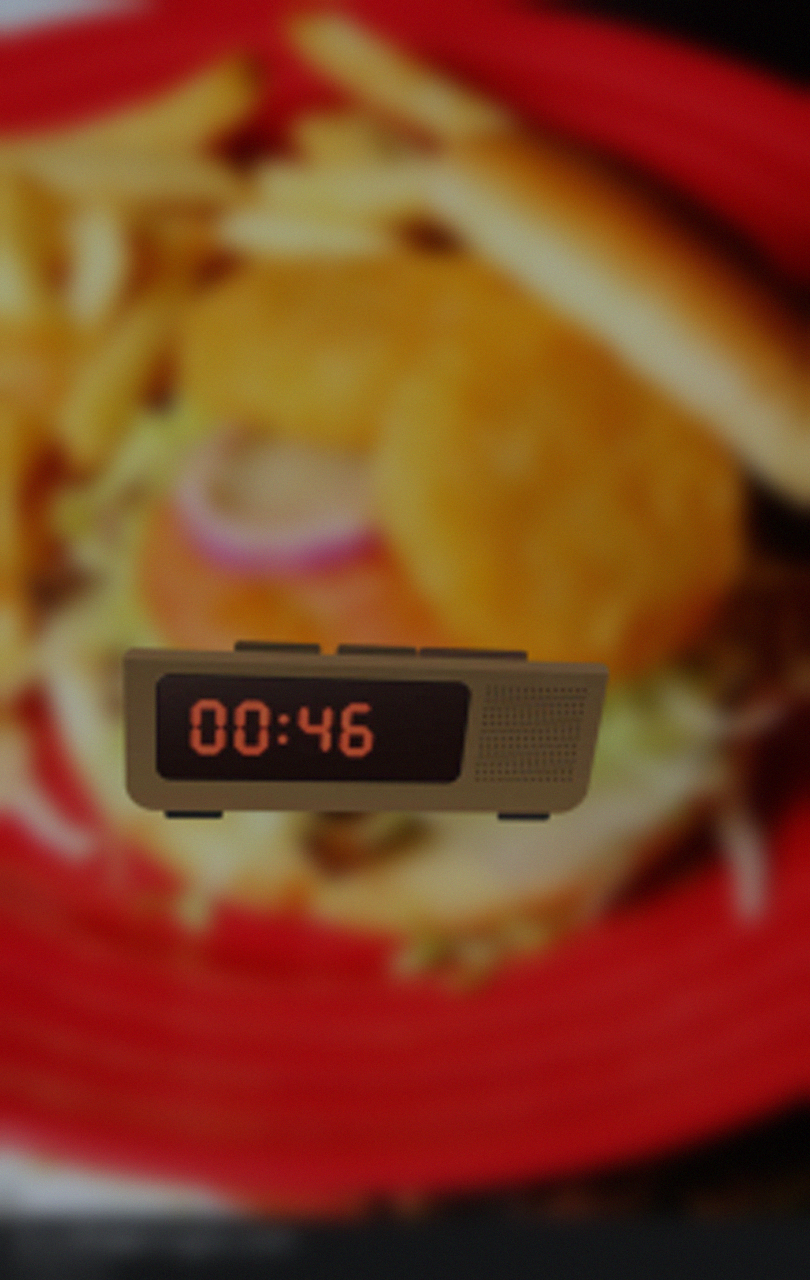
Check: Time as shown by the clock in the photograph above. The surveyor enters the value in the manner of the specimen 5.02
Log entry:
0.46
